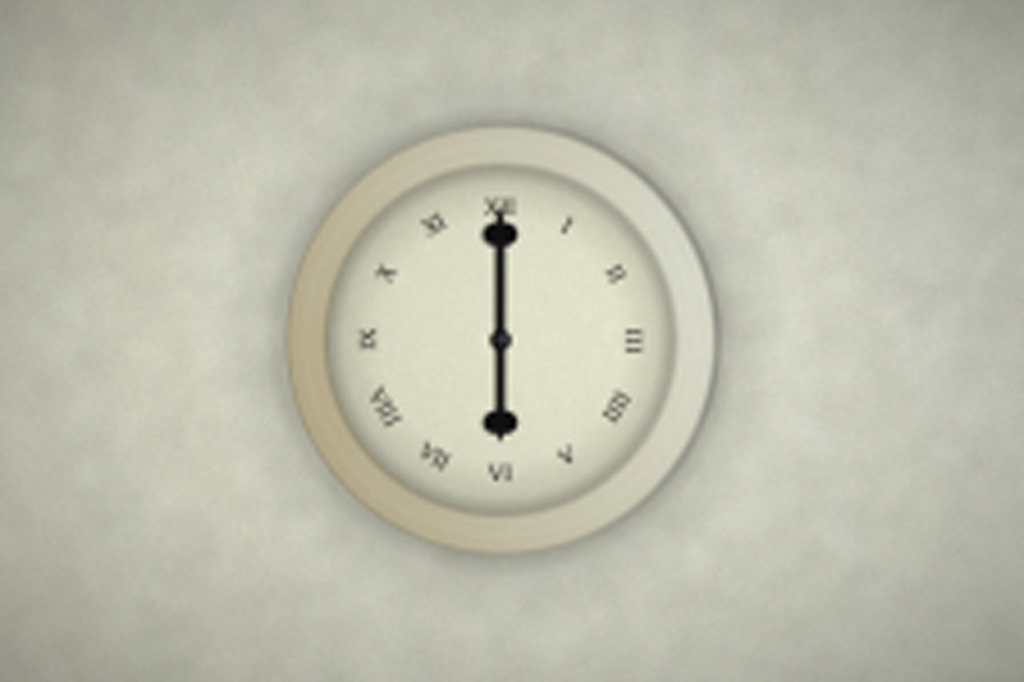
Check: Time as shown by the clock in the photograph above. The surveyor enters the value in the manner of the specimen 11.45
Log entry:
6.00
